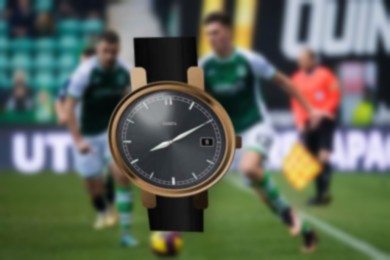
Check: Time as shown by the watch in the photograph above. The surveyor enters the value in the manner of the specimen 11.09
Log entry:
8.10
